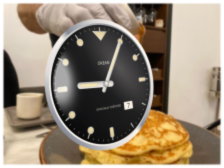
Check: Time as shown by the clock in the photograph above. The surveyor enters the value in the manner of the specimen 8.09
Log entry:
9.05
